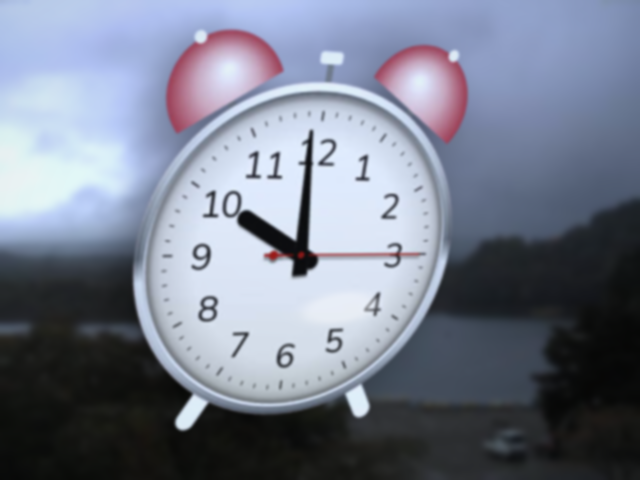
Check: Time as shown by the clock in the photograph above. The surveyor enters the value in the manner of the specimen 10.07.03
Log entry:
9.59.15
